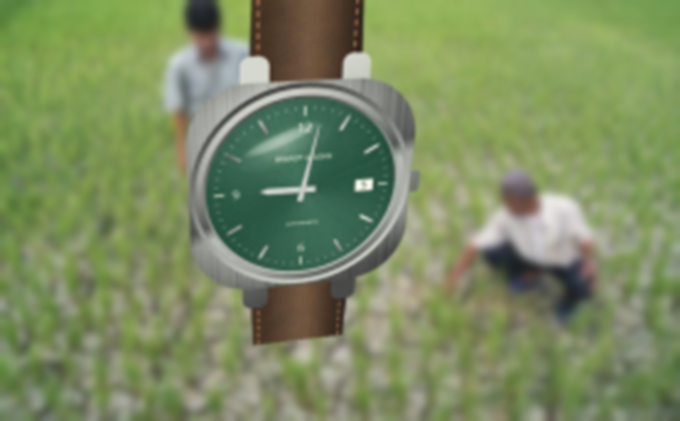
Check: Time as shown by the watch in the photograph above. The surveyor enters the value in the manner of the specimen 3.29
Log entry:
9.02
